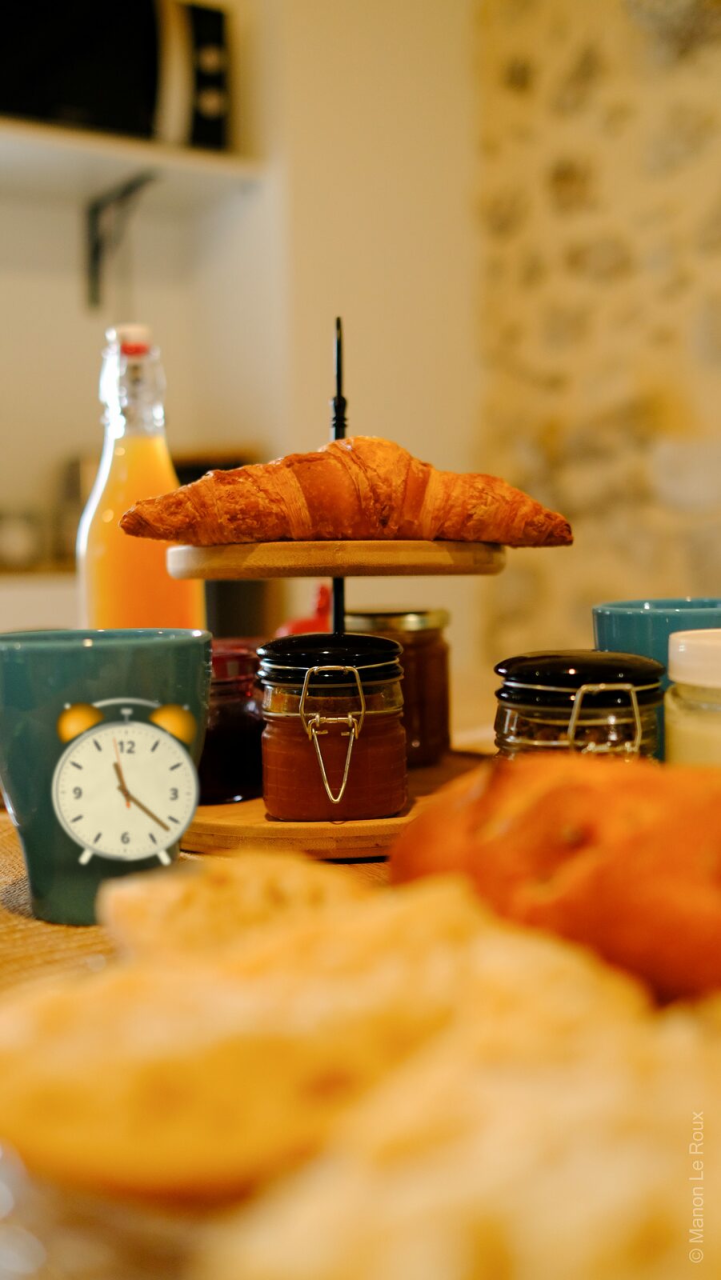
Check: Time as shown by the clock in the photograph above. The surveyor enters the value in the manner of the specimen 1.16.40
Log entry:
11.21.58
